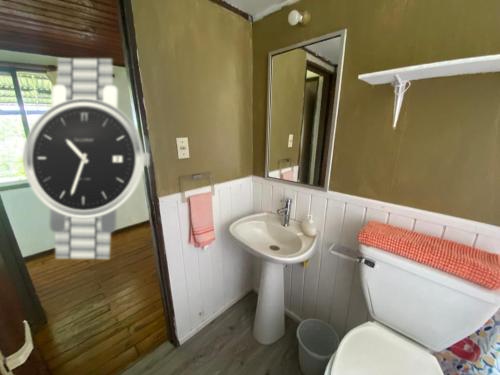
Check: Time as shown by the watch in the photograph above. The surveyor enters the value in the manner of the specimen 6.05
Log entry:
10.33
